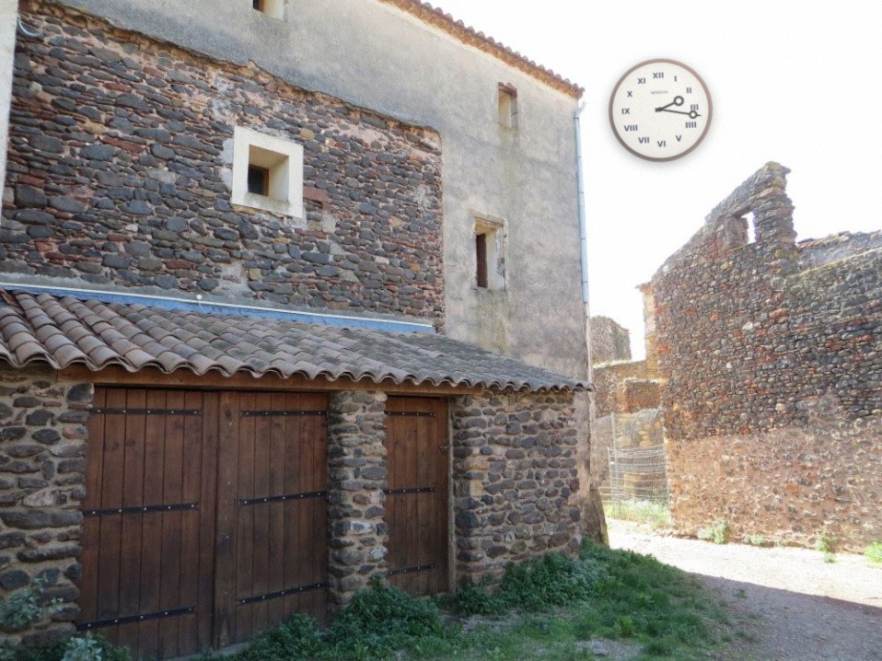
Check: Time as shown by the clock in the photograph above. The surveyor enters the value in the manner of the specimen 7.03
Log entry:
2.17
